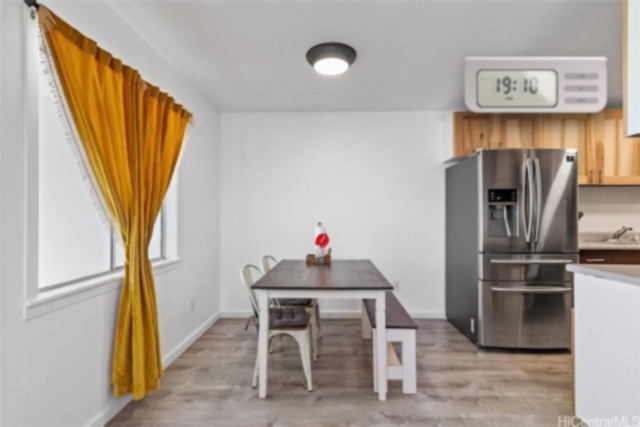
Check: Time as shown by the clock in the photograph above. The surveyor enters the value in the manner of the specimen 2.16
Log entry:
19.10
